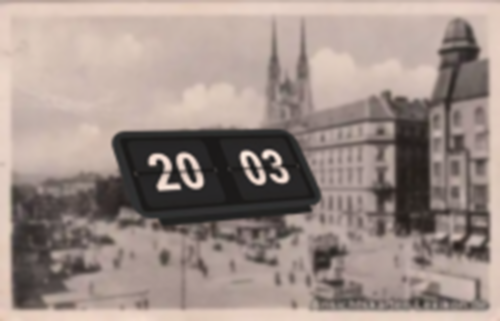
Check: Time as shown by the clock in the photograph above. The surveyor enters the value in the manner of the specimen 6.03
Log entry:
20.03
